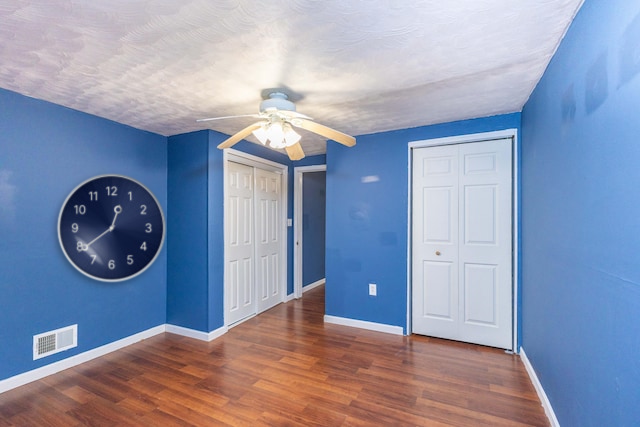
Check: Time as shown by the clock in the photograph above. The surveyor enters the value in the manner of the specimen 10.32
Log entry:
12.39
